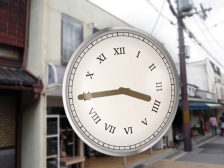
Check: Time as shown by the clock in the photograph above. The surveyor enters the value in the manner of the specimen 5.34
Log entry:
3.45
